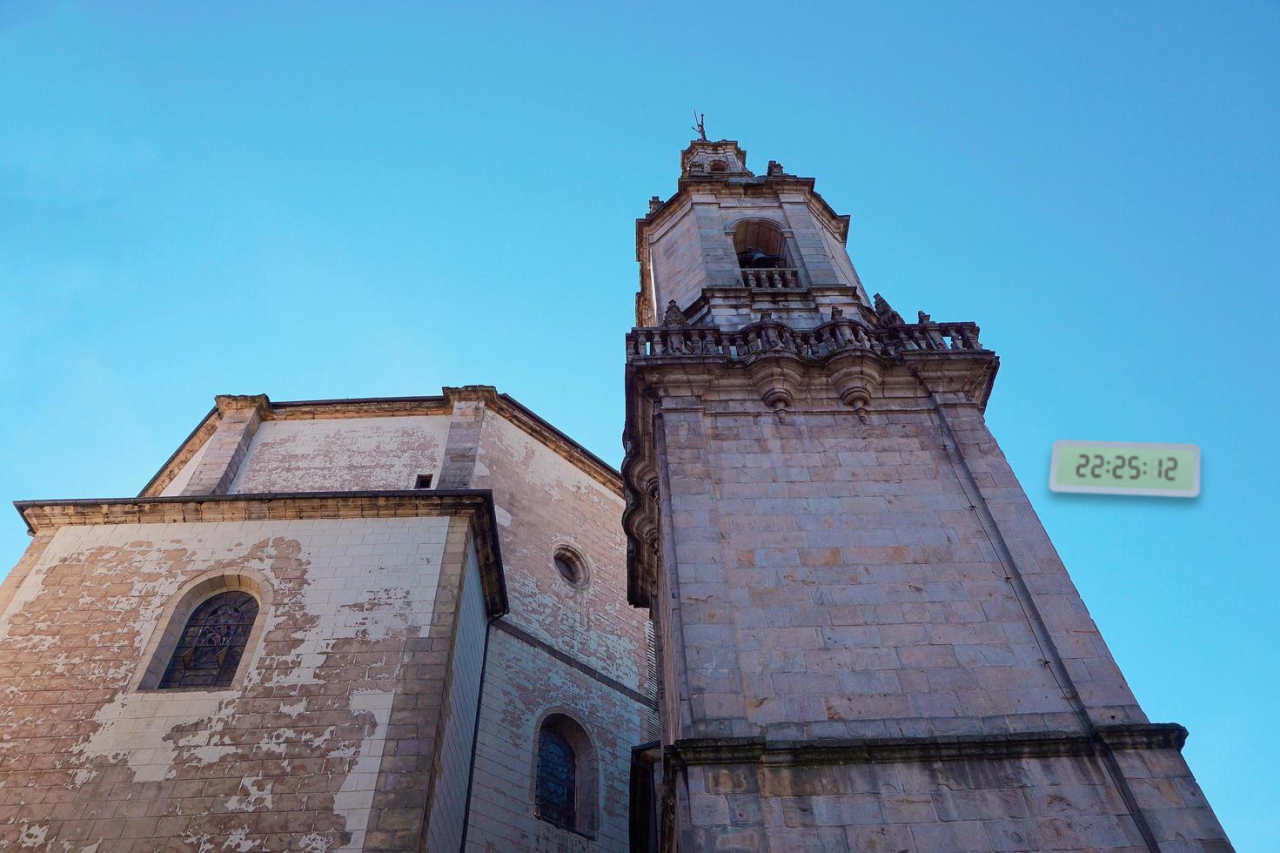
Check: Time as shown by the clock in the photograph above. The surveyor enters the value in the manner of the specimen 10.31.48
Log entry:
22.25.12
